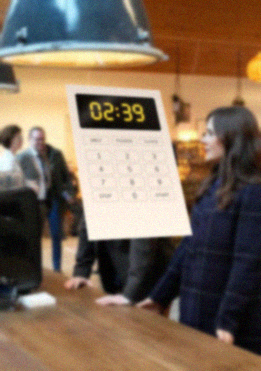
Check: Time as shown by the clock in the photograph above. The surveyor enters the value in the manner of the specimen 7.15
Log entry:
2.39
